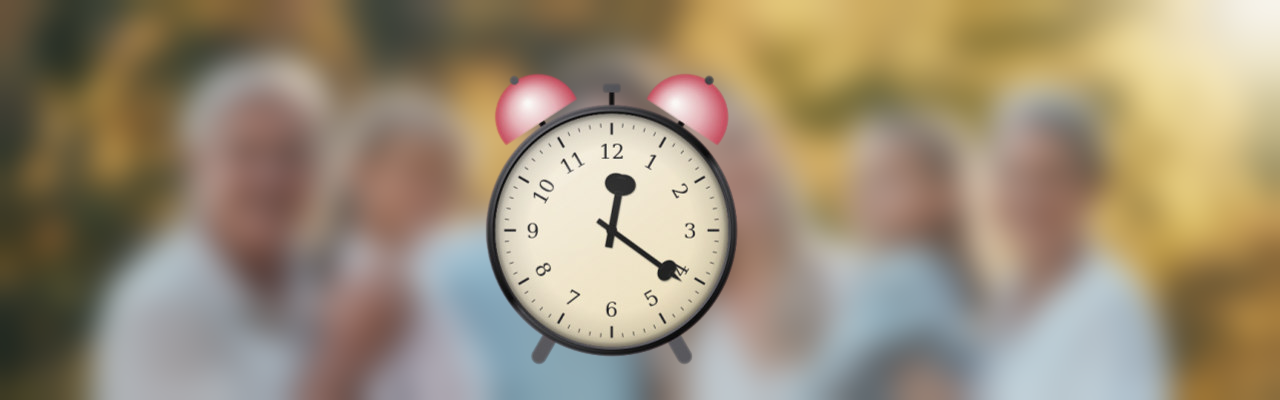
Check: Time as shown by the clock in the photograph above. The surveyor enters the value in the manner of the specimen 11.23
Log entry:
12.21
